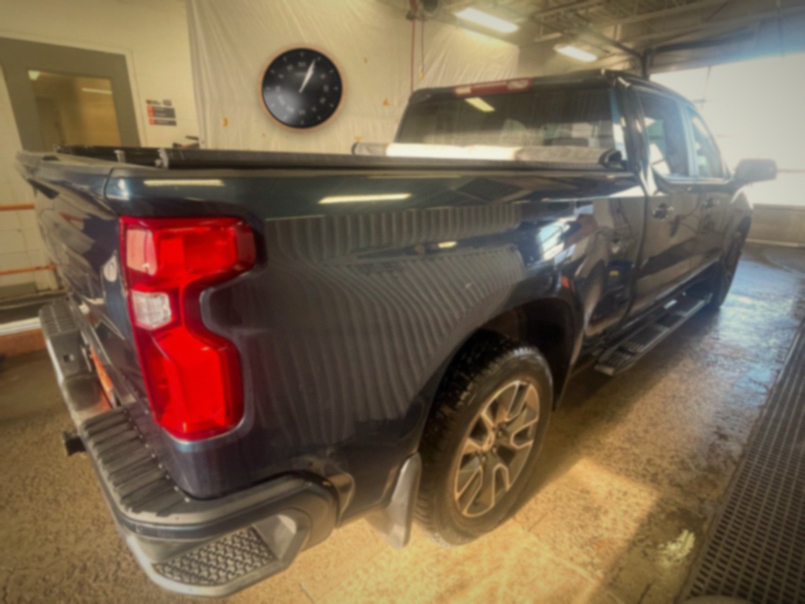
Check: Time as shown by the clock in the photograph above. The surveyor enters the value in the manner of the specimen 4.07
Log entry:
1.04
